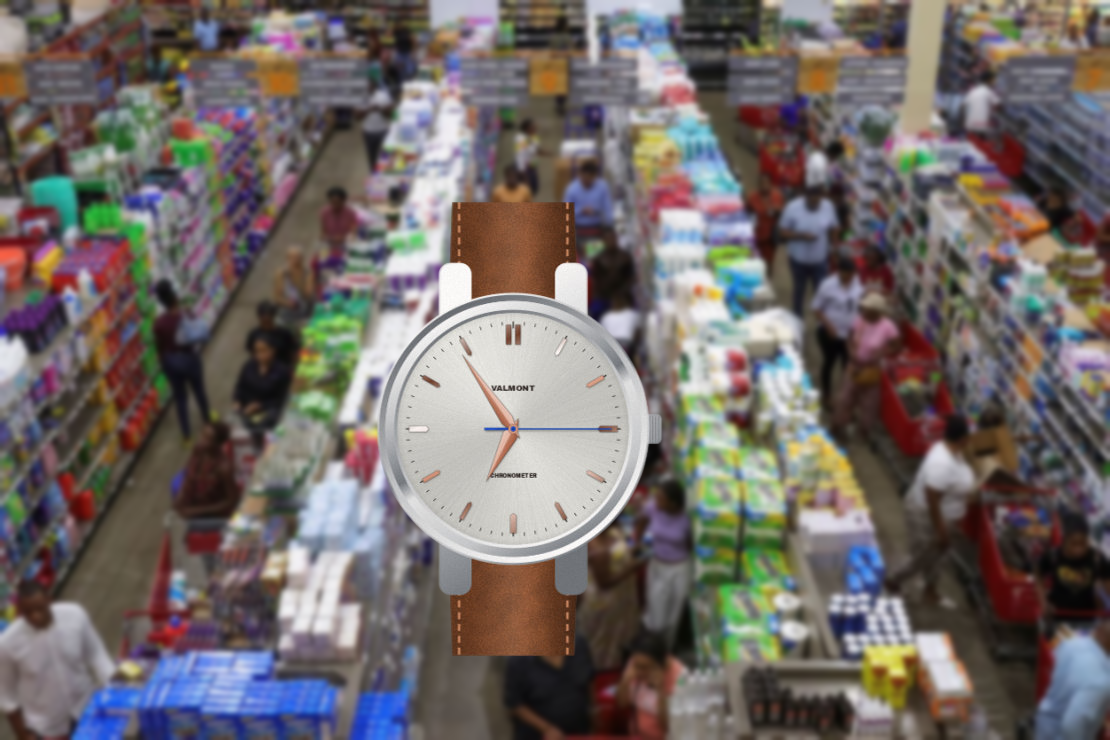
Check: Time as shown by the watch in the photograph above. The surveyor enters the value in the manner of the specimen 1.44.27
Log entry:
6.54.15
